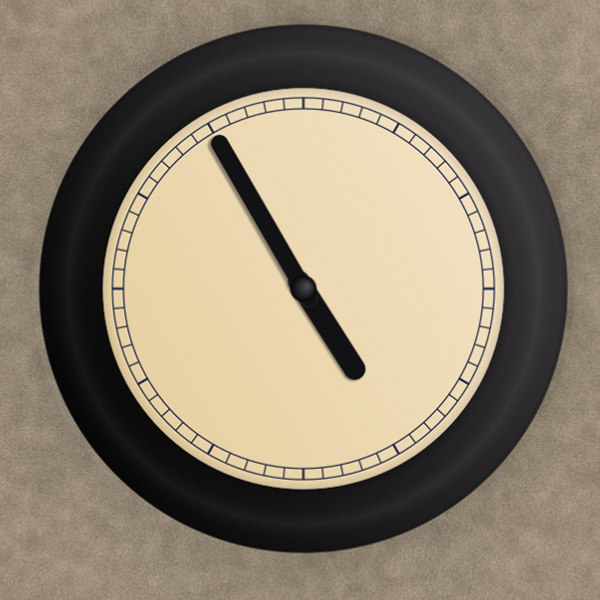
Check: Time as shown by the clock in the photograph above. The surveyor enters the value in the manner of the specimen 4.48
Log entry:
4.55
